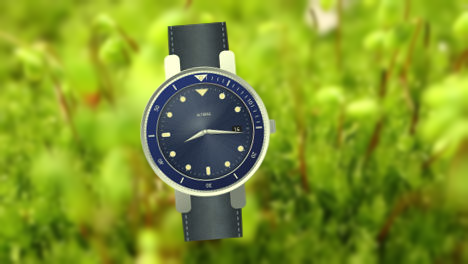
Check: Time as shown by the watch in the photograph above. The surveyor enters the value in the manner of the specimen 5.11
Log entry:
8.16
